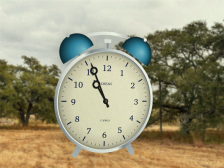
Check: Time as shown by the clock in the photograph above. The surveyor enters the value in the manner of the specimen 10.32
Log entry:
10.56
